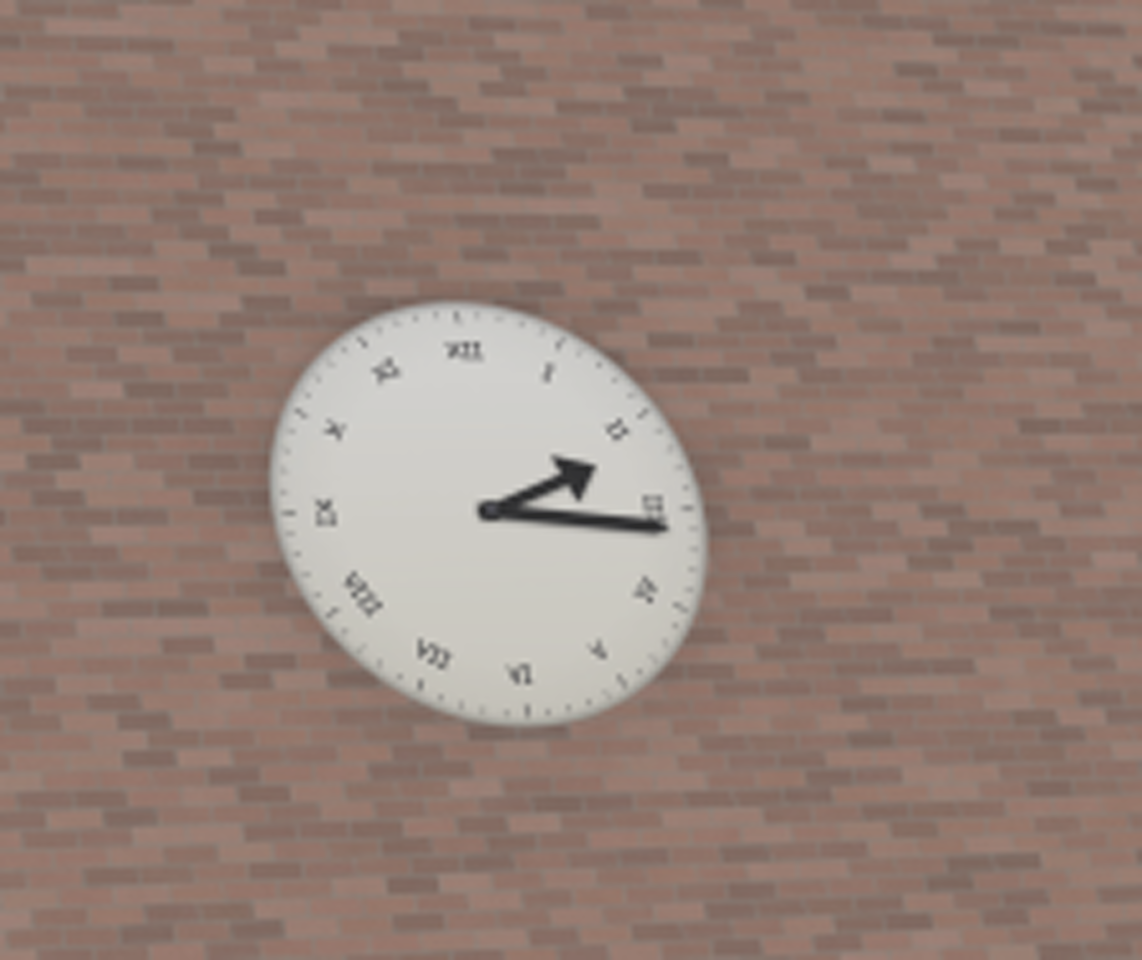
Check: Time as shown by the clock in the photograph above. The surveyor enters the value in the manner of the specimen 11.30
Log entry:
2.16
